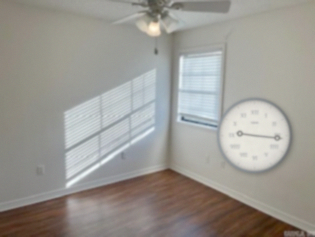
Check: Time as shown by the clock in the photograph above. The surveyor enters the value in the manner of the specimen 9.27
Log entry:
9.16
